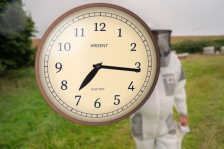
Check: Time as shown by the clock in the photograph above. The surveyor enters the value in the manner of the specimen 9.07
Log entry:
7.16
